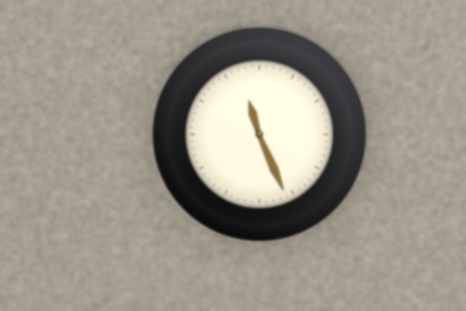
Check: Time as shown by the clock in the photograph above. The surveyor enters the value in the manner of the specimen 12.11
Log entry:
11.26
